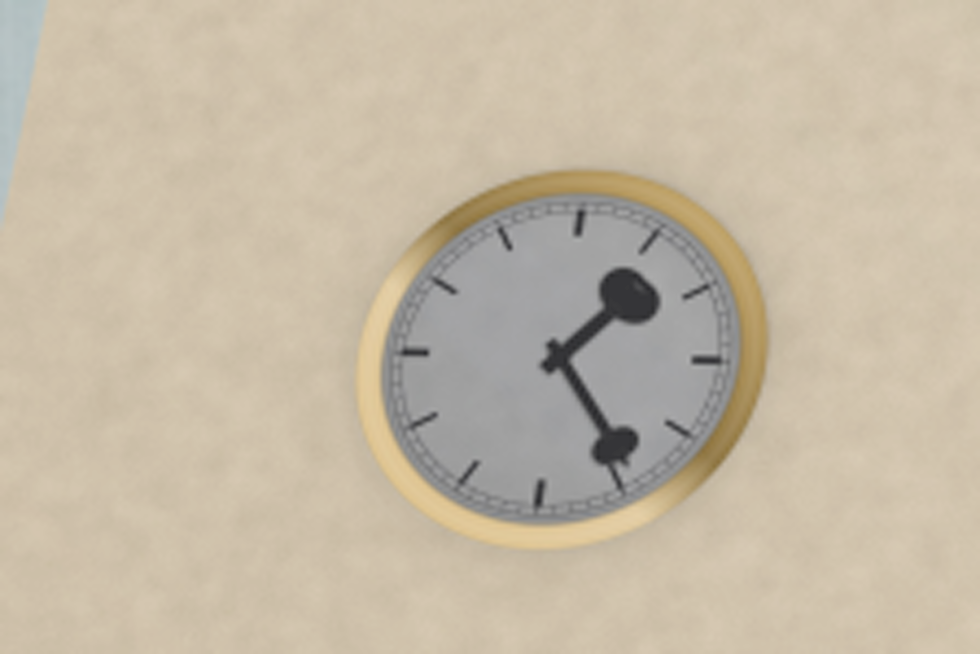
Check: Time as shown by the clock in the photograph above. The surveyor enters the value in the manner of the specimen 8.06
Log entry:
1.24
